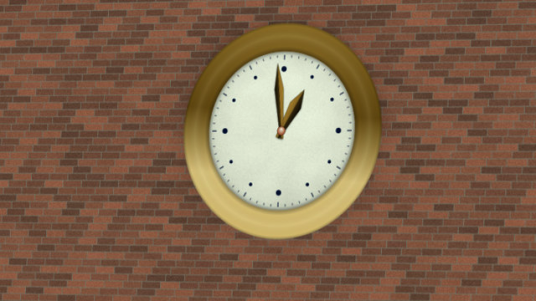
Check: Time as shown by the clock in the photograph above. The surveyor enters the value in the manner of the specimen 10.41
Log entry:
12.59
